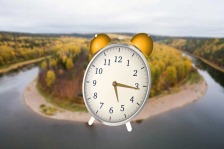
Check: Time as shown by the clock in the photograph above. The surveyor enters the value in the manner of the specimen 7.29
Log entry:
5.16
